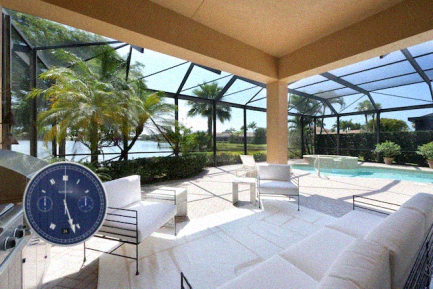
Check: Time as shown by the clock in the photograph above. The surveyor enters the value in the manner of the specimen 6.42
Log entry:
5.27
